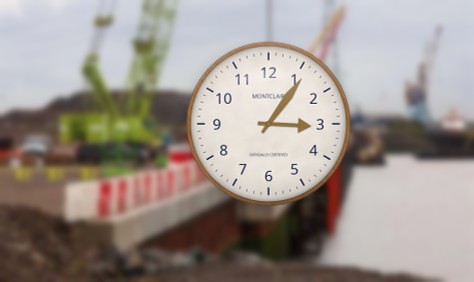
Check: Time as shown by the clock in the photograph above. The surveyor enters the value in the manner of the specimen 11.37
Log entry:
3.06
